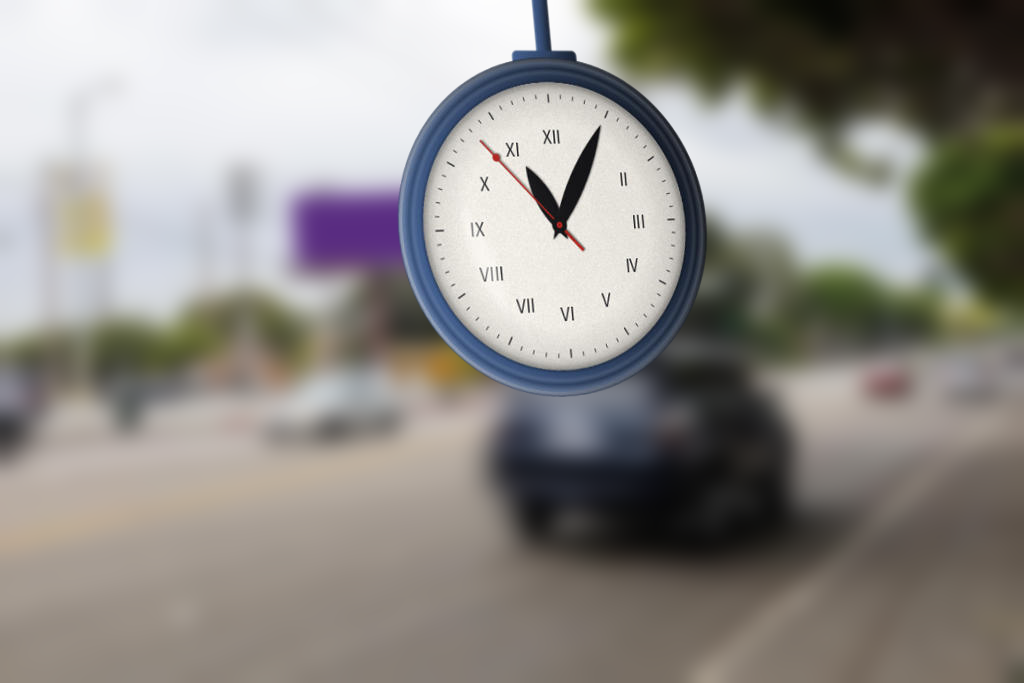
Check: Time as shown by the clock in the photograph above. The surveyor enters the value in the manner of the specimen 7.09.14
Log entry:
11.04.53
